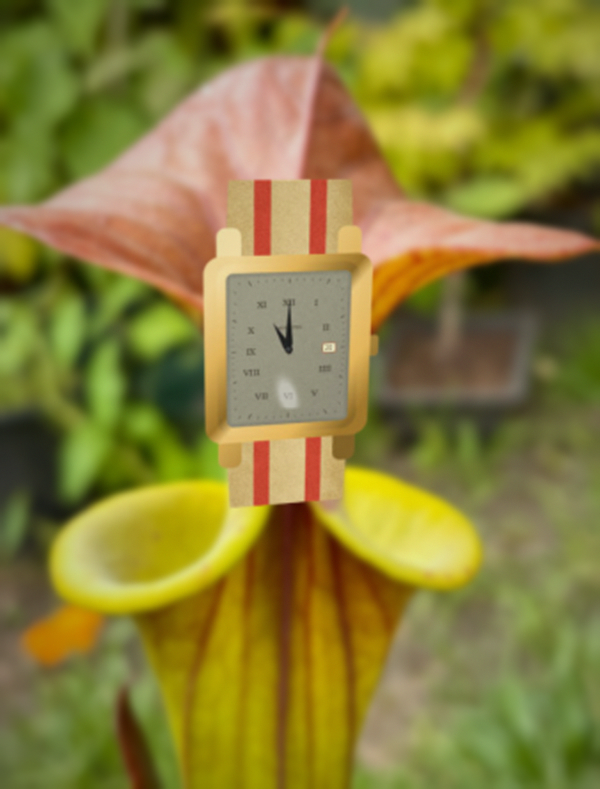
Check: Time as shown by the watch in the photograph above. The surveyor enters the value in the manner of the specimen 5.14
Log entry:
11.00
